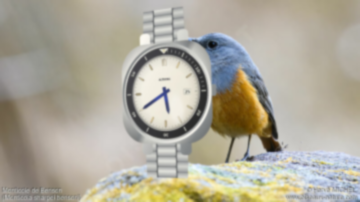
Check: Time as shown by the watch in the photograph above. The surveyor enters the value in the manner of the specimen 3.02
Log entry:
5.40
